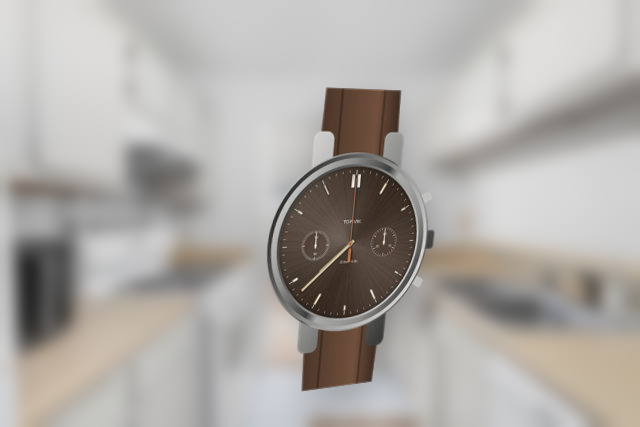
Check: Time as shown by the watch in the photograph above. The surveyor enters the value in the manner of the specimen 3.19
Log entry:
7.38
